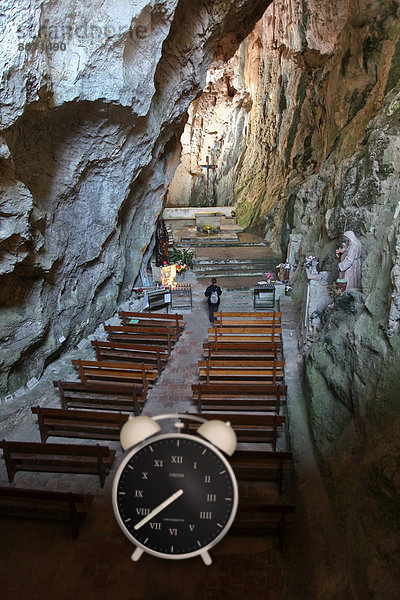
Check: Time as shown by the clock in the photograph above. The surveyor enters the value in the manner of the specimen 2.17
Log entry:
7.38
